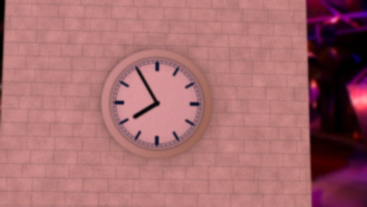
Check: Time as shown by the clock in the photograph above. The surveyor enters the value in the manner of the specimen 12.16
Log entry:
7.55
